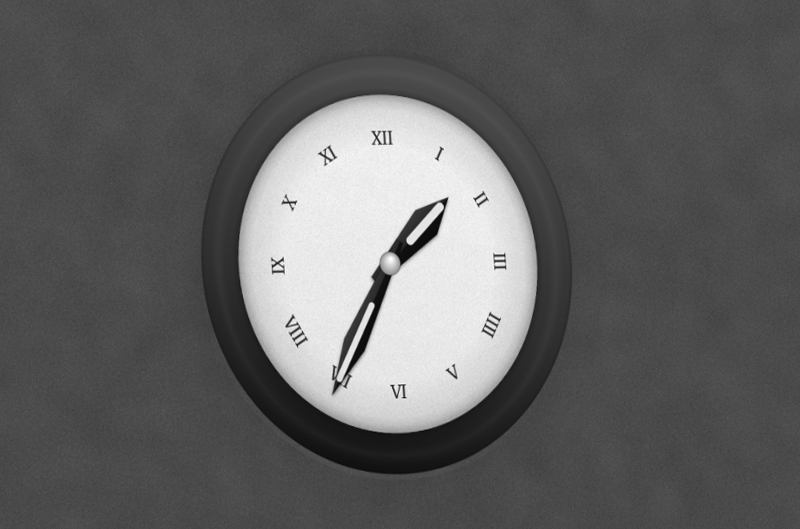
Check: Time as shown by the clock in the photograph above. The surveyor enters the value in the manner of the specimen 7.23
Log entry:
1.35
